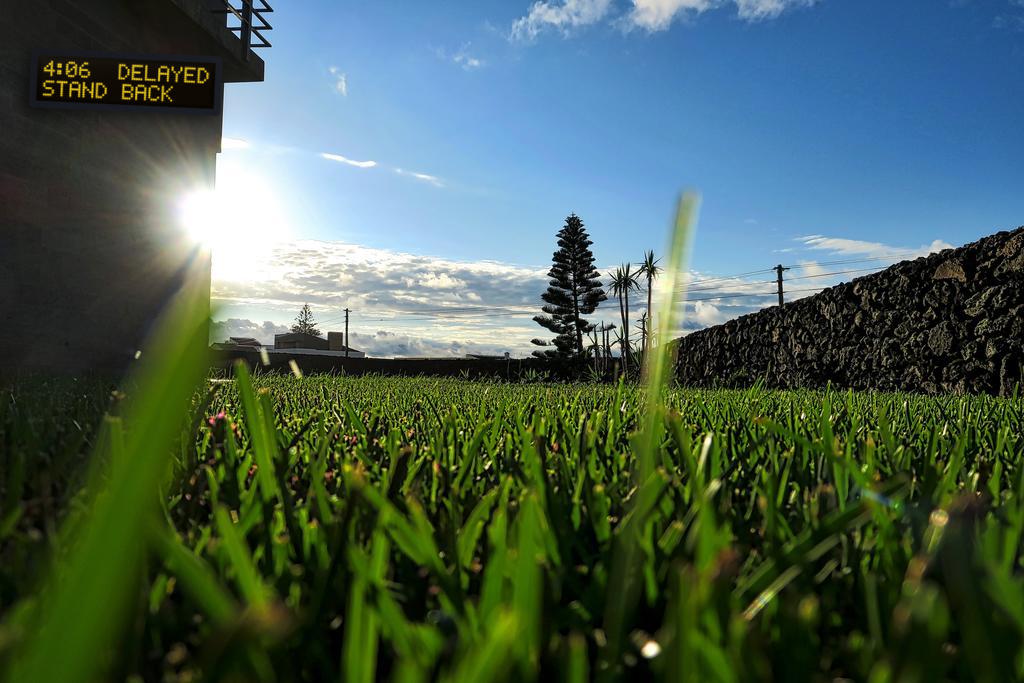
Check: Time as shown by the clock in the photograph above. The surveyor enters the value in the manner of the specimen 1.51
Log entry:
4.06
